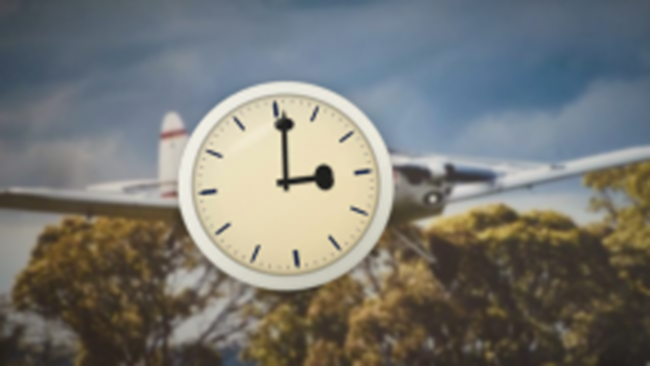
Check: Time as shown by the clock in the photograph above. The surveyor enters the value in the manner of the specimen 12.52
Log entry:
3.01
